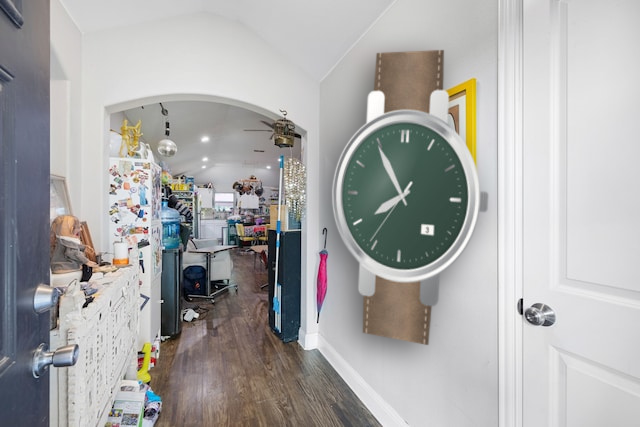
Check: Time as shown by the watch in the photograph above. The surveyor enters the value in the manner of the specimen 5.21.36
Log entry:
7.54.36
